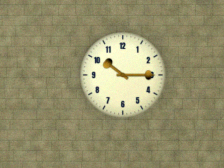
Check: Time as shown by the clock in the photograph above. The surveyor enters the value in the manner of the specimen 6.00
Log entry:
10.15
